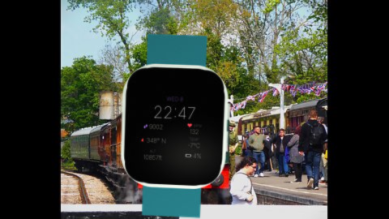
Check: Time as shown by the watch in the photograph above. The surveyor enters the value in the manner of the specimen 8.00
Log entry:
22.47
